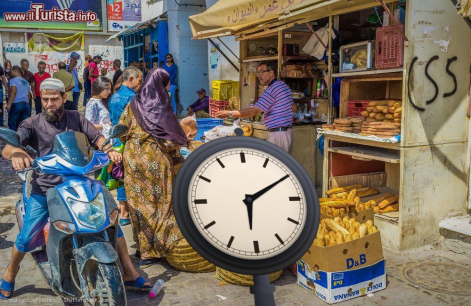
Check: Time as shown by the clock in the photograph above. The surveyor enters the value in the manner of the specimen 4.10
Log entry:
6.10
